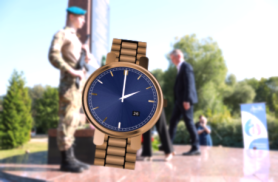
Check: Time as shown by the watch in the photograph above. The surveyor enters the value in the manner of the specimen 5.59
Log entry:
2.00
